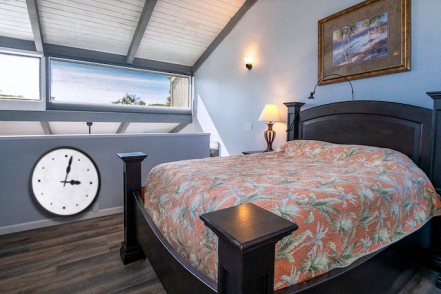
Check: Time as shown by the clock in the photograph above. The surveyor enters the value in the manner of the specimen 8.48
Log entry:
3.02
